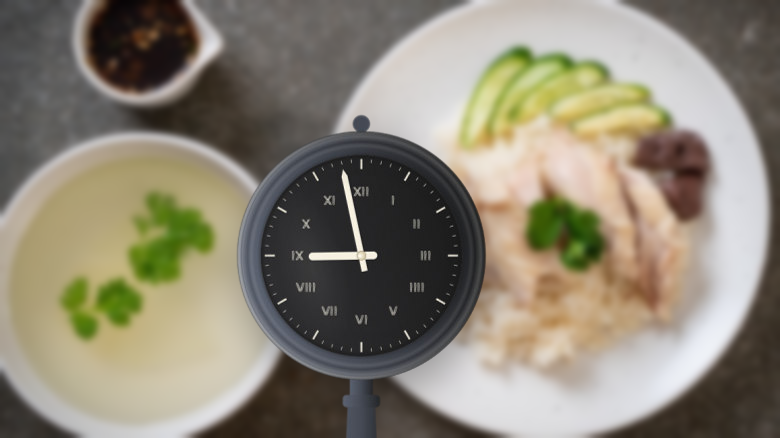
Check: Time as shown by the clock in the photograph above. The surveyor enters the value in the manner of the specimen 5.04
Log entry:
8.58
